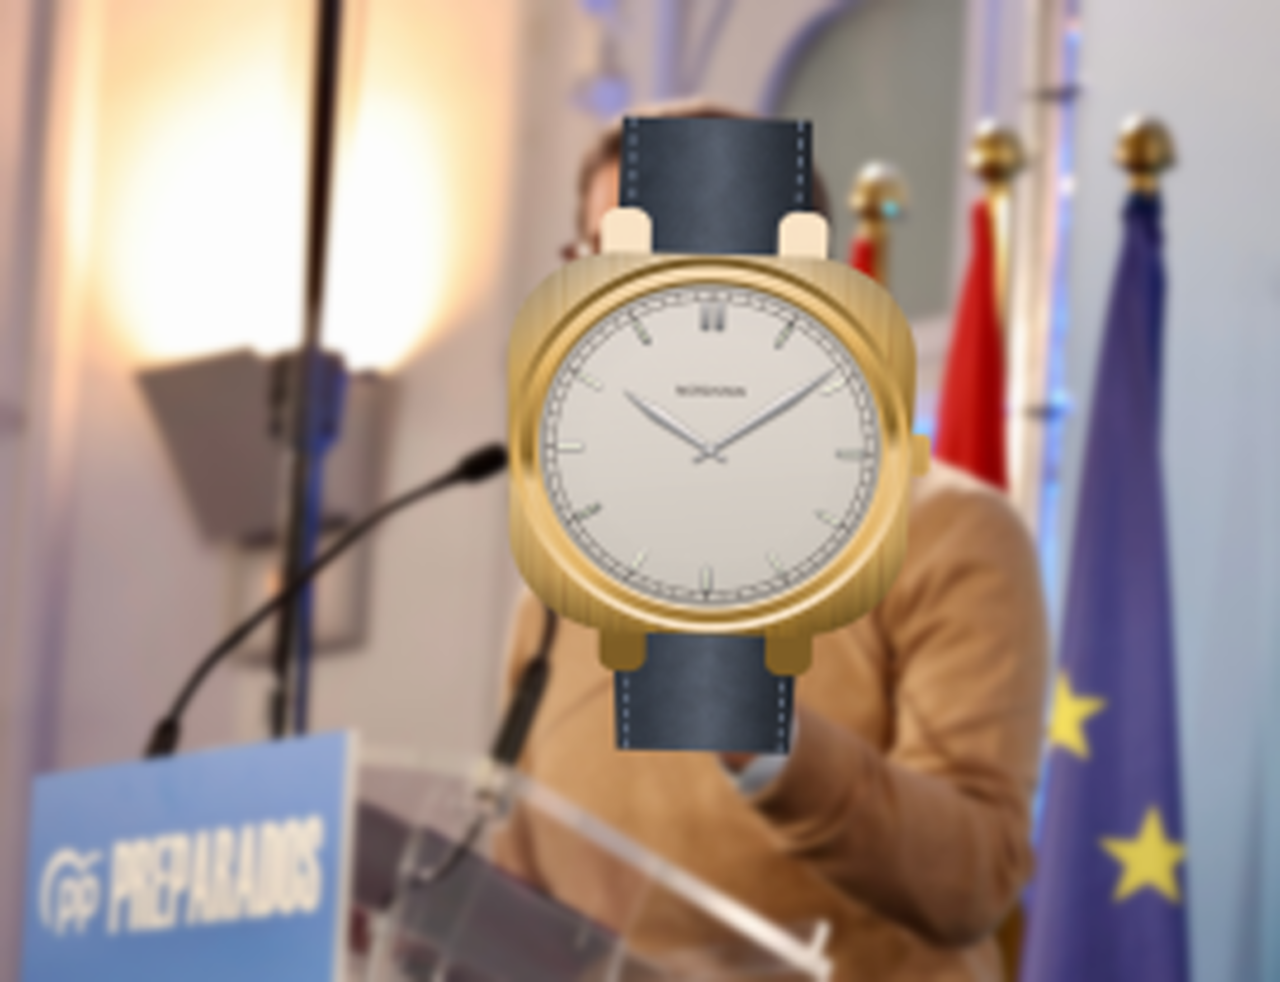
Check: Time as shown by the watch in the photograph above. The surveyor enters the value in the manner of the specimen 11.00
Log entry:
10.09
